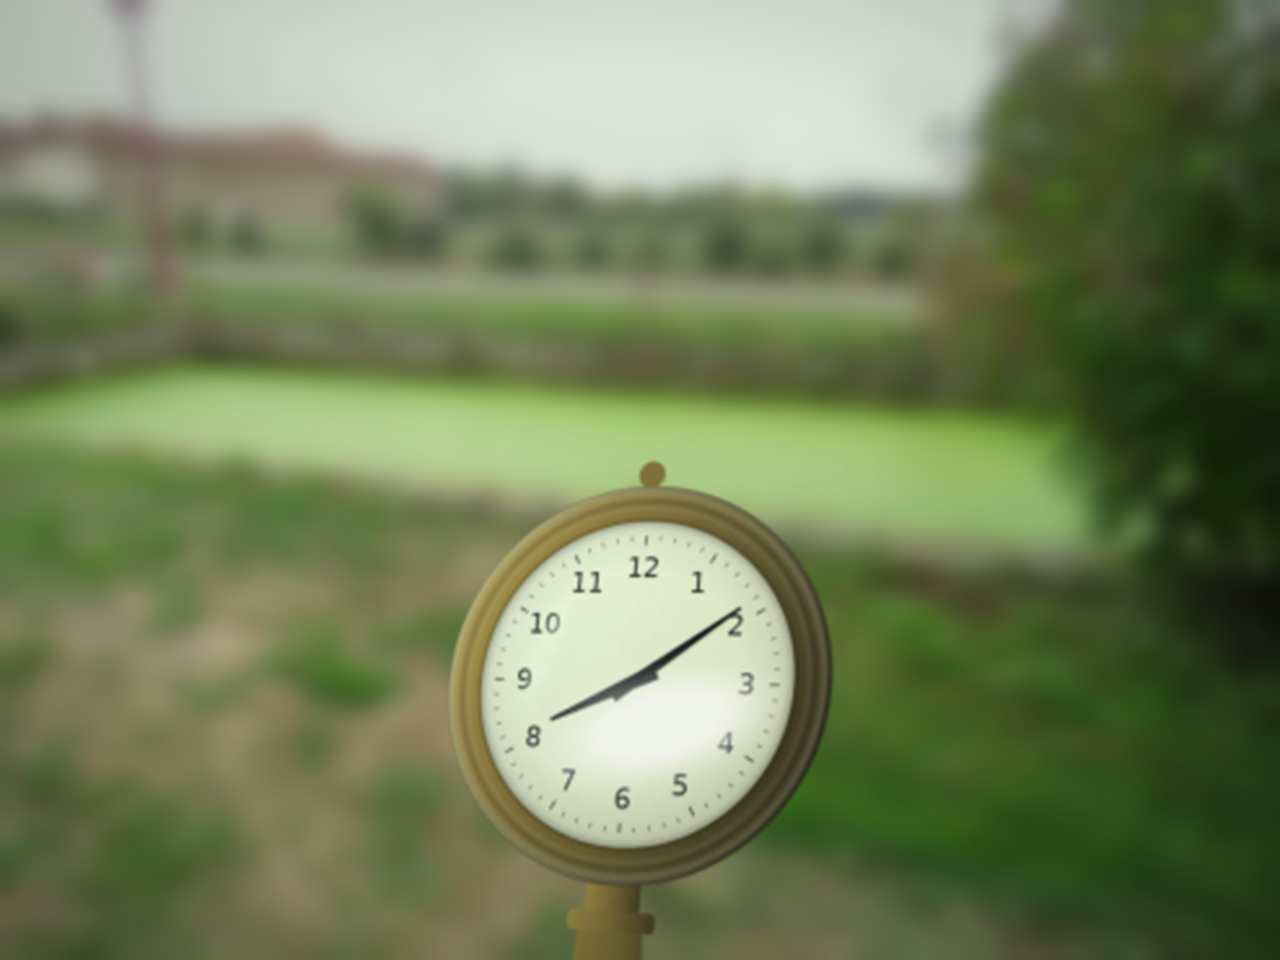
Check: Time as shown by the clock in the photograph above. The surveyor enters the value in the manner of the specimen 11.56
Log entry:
8.09
